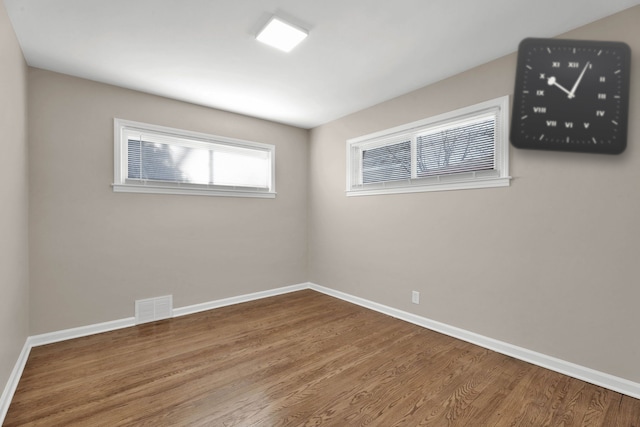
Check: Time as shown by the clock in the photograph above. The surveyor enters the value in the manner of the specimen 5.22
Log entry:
10.04
